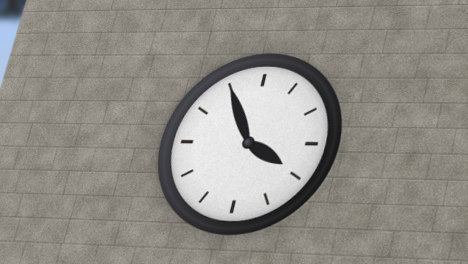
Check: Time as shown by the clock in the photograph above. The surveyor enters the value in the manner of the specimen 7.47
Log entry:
3.55
